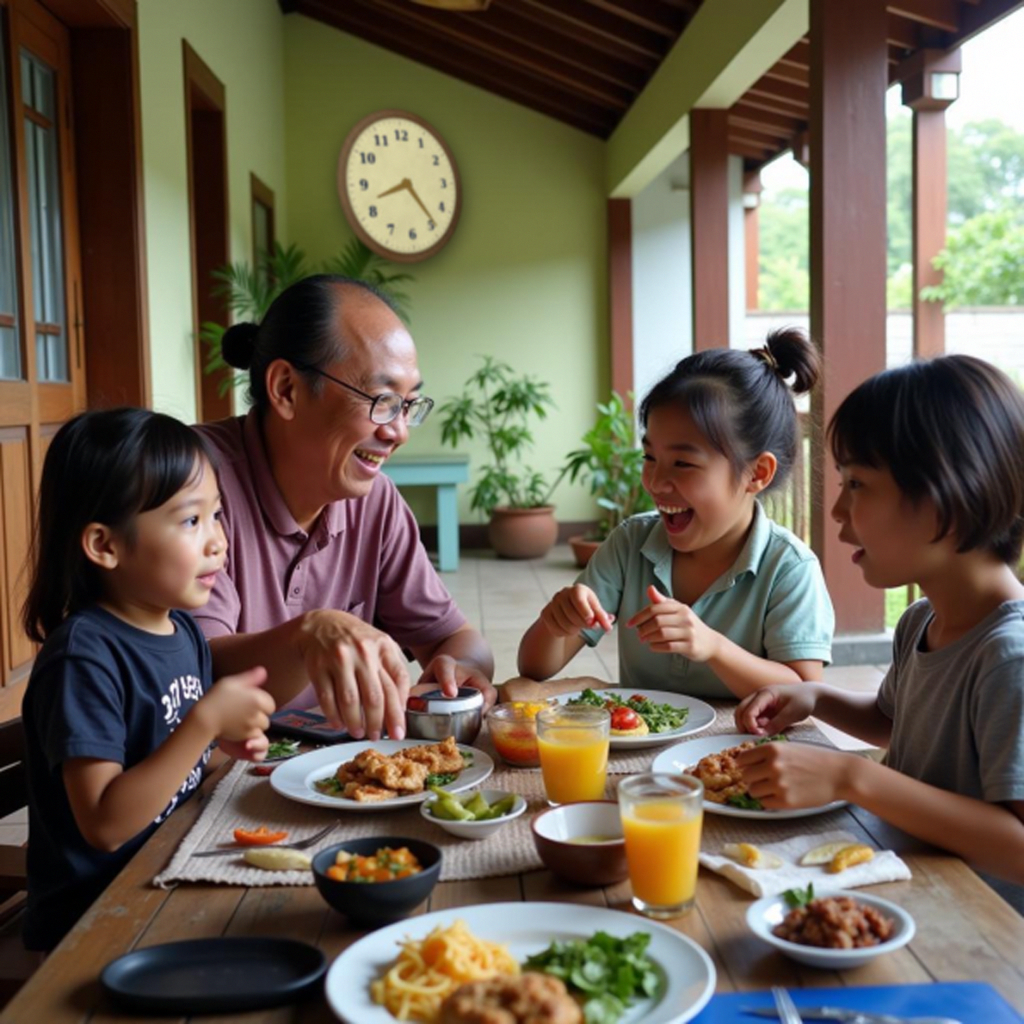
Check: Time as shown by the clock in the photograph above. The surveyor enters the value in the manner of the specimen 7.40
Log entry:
8.24
